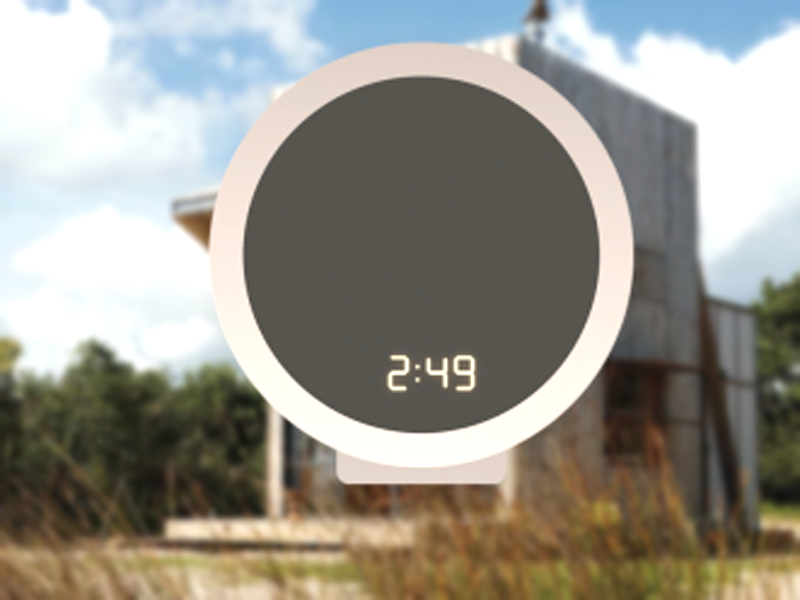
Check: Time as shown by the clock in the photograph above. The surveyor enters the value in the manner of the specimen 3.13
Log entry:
2.49
